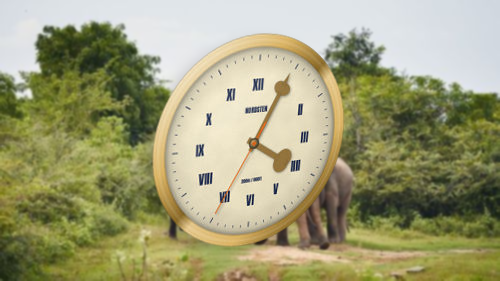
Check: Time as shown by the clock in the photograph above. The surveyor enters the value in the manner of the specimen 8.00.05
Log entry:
4.04.35
